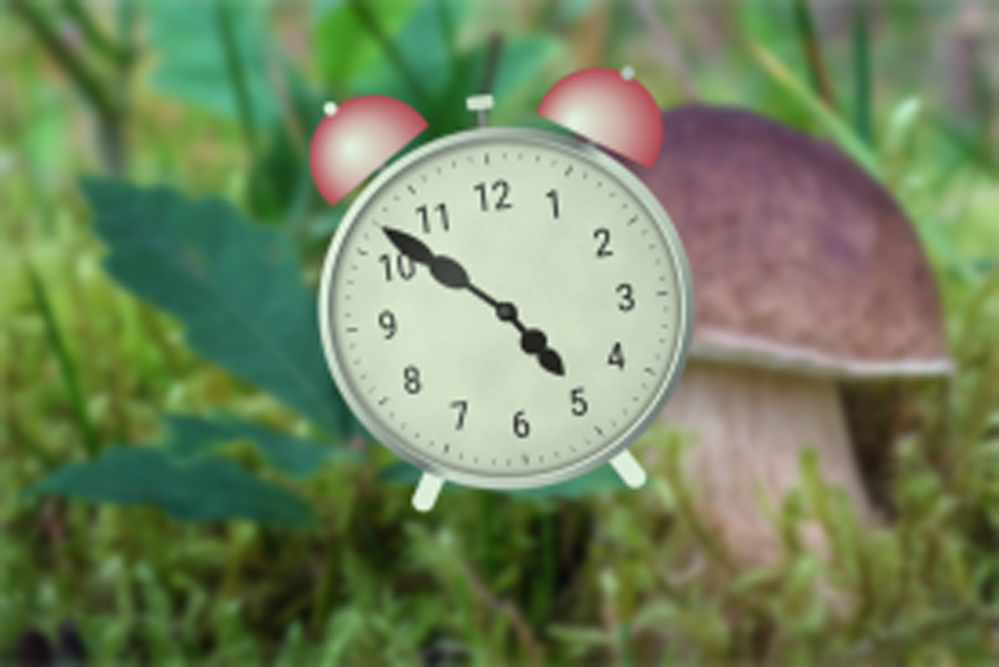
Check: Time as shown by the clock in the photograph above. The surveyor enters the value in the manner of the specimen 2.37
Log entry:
4.52
